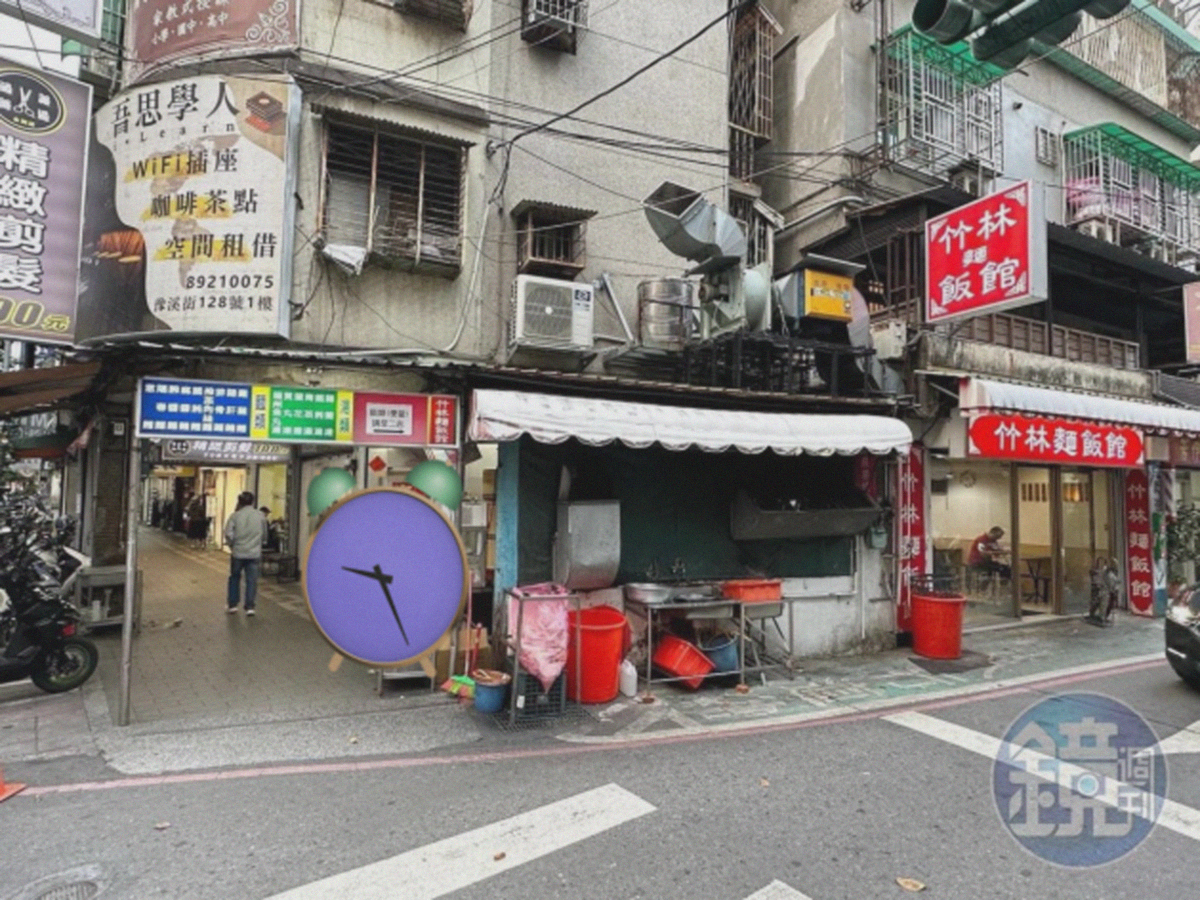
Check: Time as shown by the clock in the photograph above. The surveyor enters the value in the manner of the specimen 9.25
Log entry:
9.26
